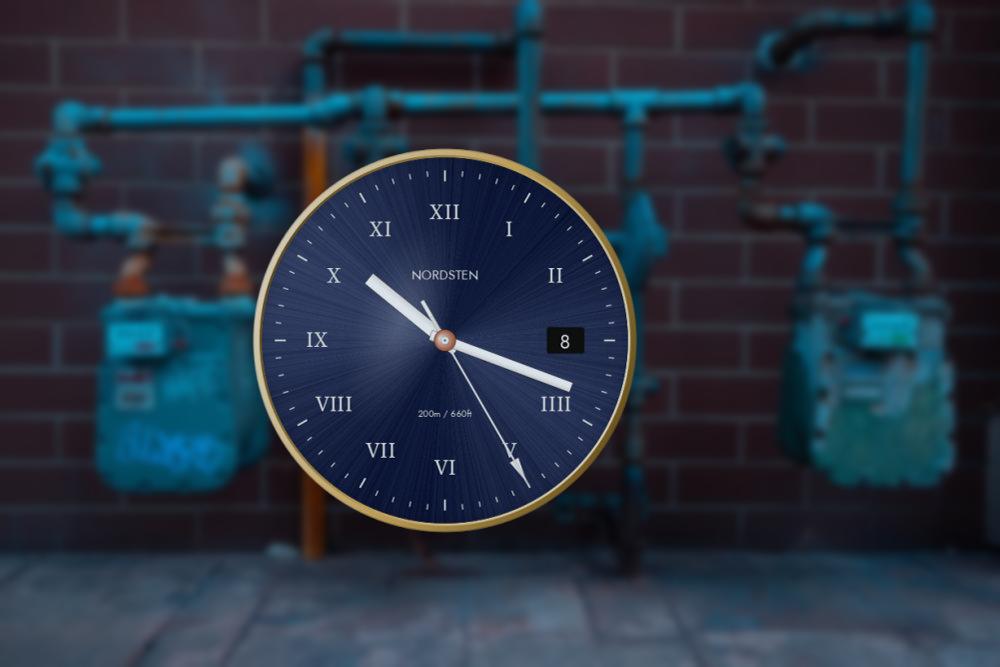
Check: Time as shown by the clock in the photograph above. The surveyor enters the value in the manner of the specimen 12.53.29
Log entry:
10.18.25
